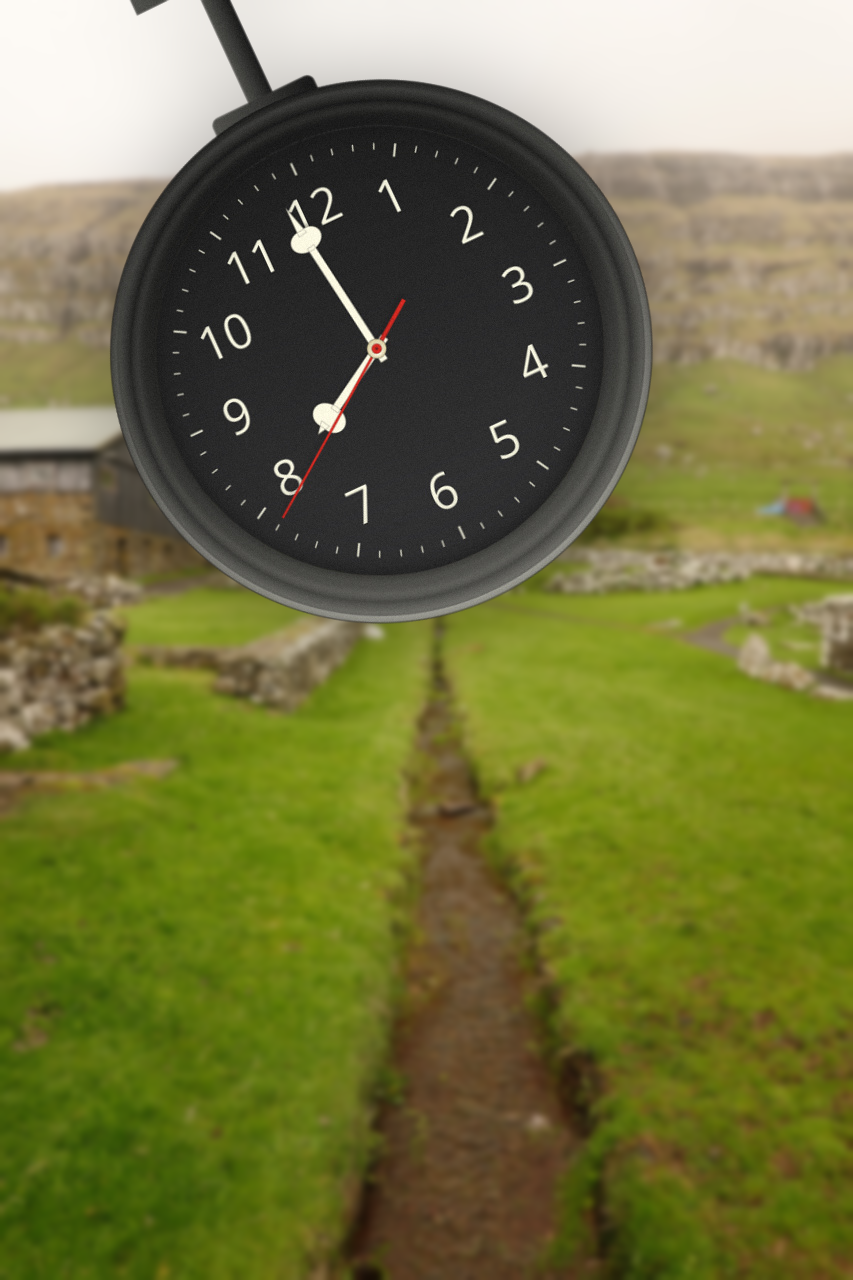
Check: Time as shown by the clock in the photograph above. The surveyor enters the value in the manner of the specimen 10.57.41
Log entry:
7.58.39
